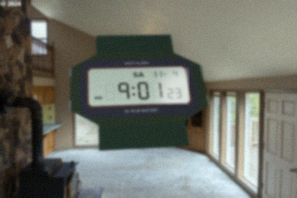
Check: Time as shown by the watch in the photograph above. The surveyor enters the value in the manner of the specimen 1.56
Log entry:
9.01
